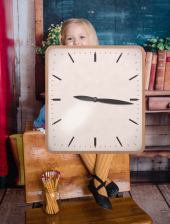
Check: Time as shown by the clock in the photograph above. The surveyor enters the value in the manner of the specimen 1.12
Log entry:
9.16
